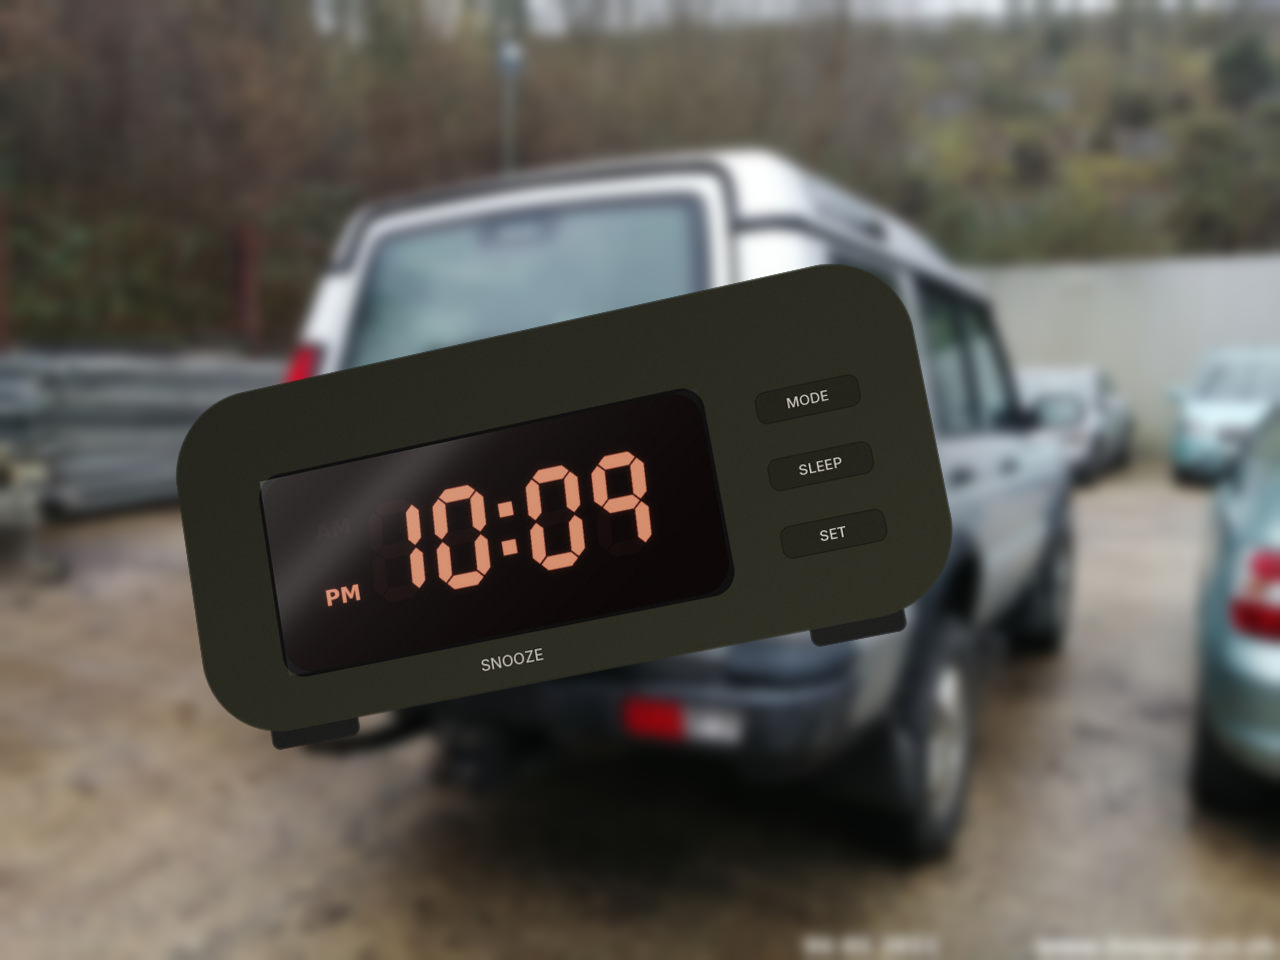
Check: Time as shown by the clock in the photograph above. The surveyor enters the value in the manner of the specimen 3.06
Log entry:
10.09
